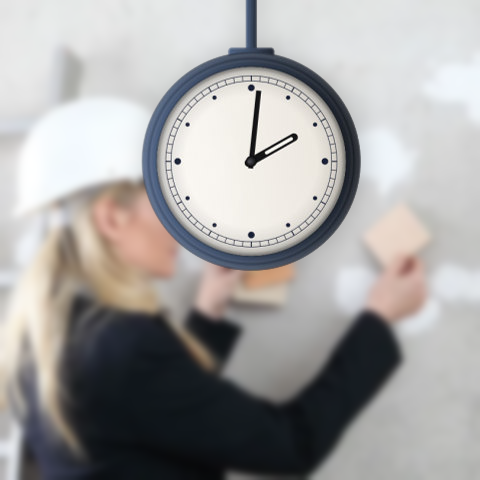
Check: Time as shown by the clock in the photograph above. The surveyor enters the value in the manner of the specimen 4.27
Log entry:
2.01
